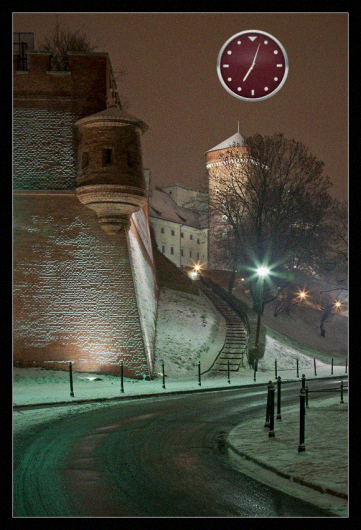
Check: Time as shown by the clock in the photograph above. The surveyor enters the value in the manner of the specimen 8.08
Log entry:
7.03
